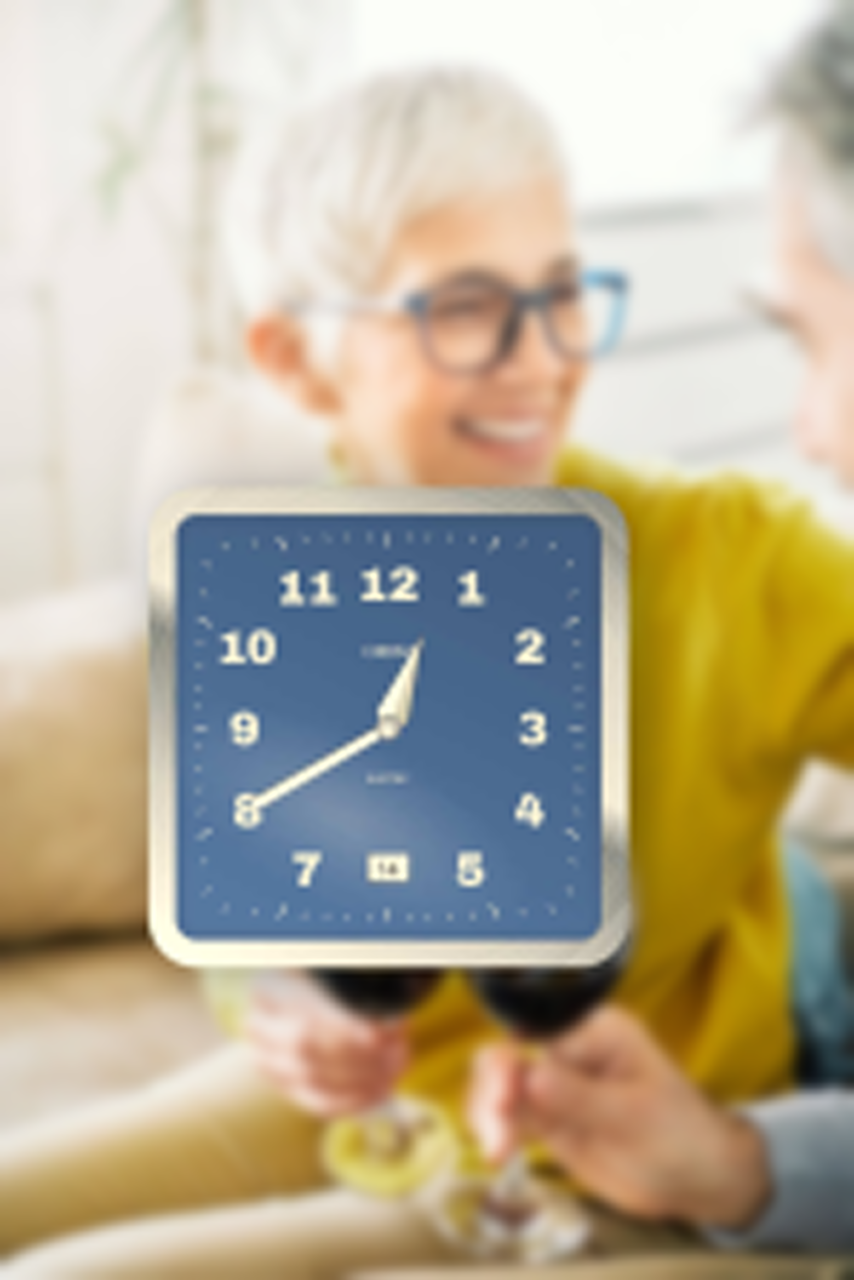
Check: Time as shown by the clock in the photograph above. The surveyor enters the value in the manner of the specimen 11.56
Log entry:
12.40
